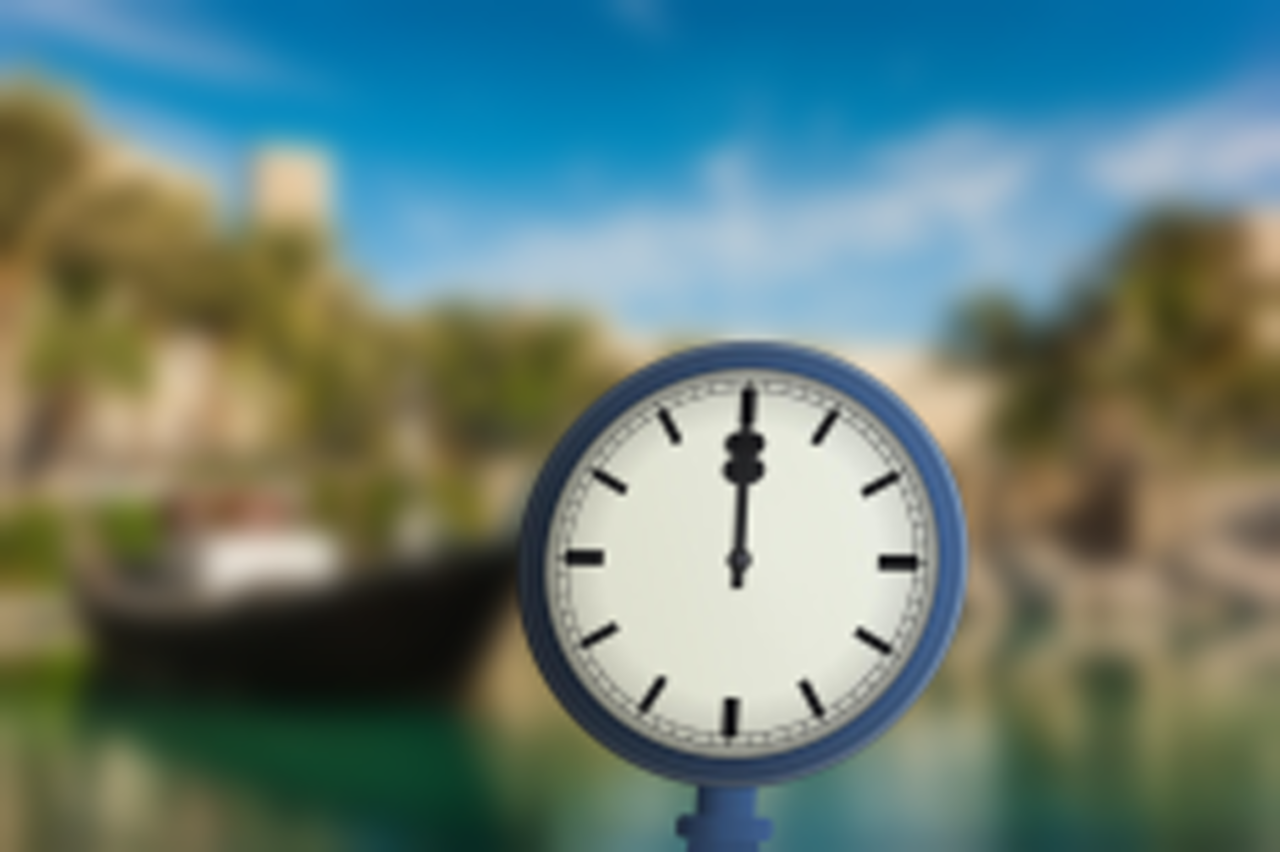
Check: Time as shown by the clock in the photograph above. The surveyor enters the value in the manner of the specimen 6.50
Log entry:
12.00
